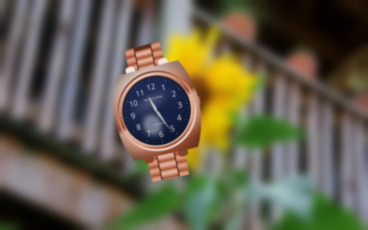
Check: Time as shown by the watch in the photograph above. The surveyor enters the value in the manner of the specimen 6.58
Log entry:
11.26
